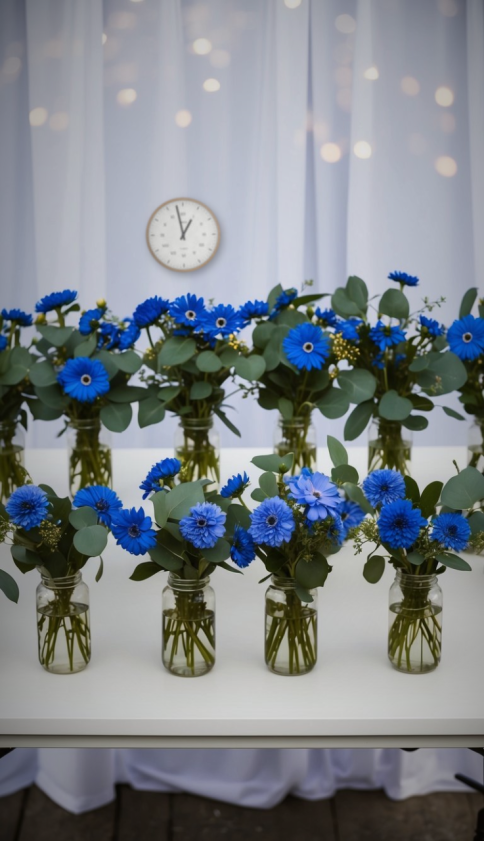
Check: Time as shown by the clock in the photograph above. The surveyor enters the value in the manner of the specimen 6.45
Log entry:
12.58
